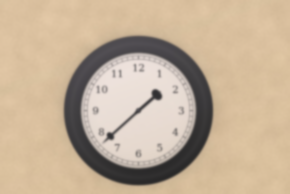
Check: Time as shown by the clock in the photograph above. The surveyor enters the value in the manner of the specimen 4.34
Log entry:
1.38
